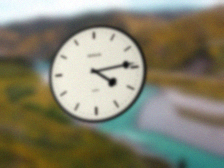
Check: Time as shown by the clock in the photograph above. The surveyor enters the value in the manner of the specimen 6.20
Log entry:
4.14
